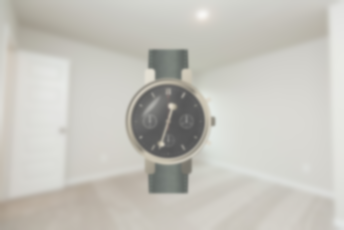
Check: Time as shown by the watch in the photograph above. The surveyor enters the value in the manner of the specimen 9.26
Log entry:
12.33
